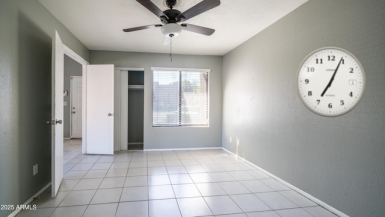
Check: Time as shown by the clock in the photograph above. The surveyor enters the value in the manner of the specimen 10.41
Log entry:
7.04
